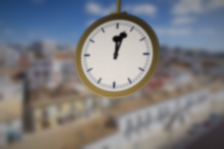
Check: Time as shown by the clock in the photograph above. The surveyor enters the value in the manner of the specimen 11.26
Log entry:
12.03
